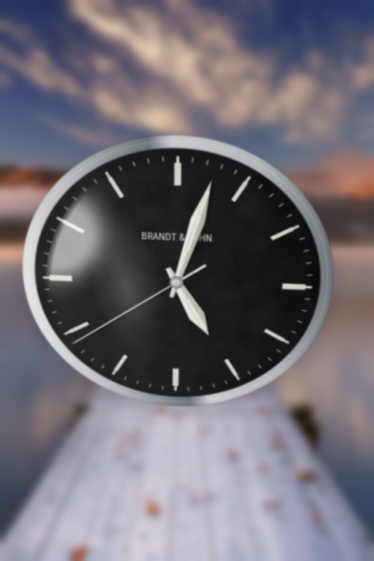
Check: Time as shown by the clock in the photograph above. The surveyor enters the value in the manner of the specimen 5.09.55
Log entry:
5.02.39
